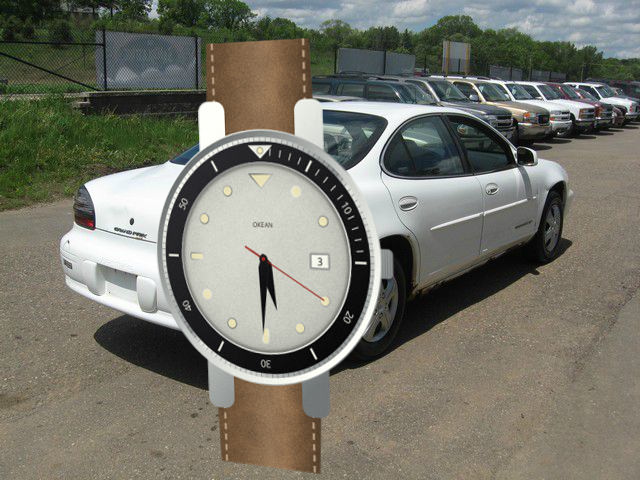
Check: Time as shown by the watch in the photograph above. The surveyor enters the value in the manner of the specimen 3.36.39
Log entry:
5.30.20
